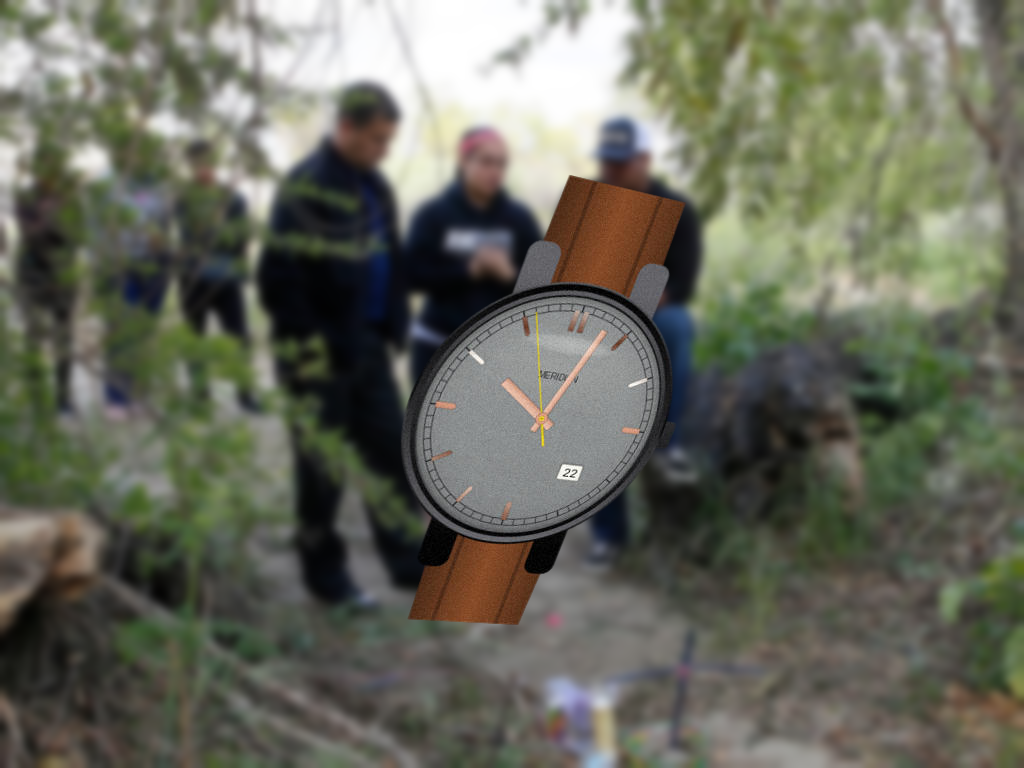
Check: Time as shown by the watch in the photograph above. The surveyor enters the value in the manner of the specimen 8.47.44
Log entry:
10.02.56
